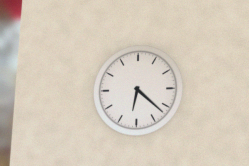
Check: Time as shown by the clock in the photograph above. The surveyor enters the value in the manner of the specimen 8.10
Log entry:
6.22
